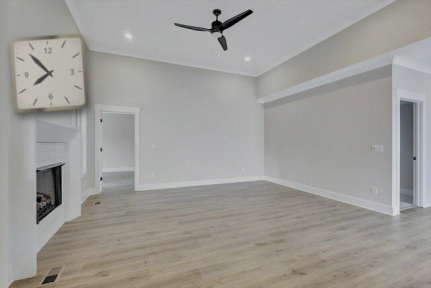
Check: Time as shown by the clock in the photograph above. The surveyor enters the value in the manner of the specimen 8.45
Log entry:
7.53
